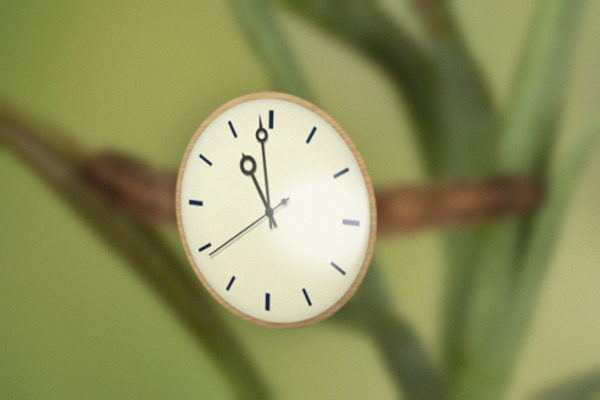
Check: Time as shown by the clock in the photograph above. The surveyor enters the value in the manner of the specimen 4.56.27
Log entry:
10.58.39
